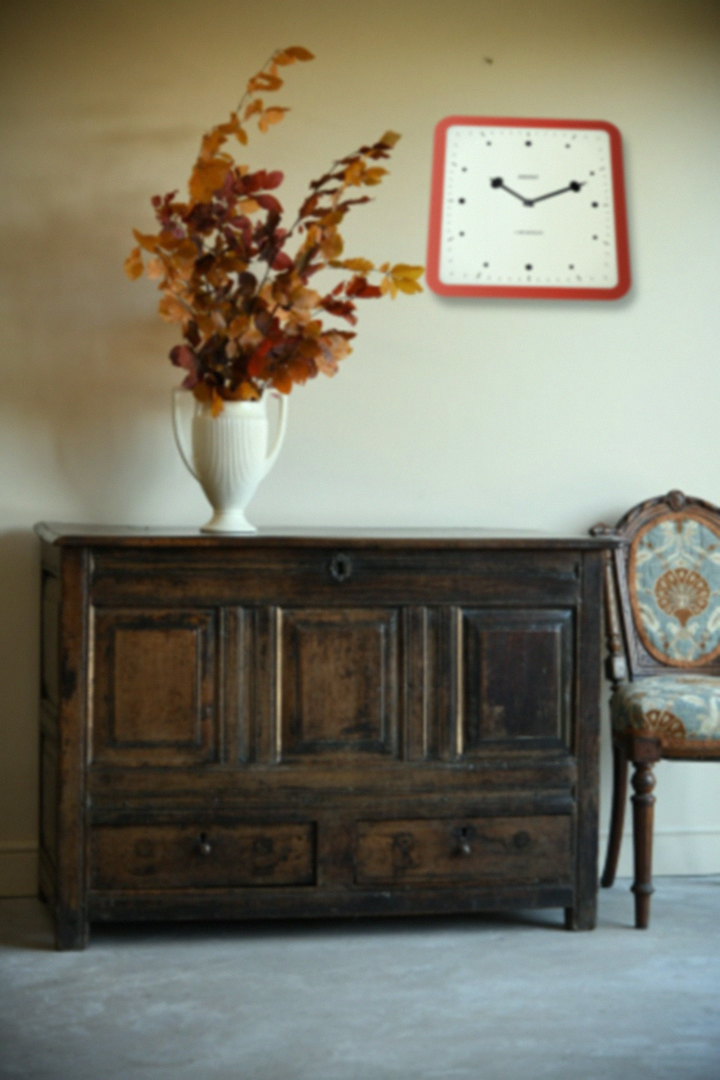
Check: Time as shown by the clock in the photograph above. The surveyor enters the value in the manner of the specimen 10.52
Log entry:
10.11
